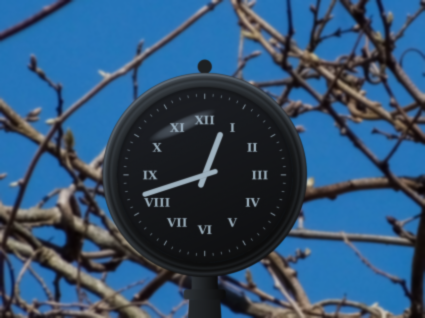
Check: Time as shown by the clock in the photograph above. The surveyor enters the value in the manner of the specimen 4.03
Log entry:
12.42
